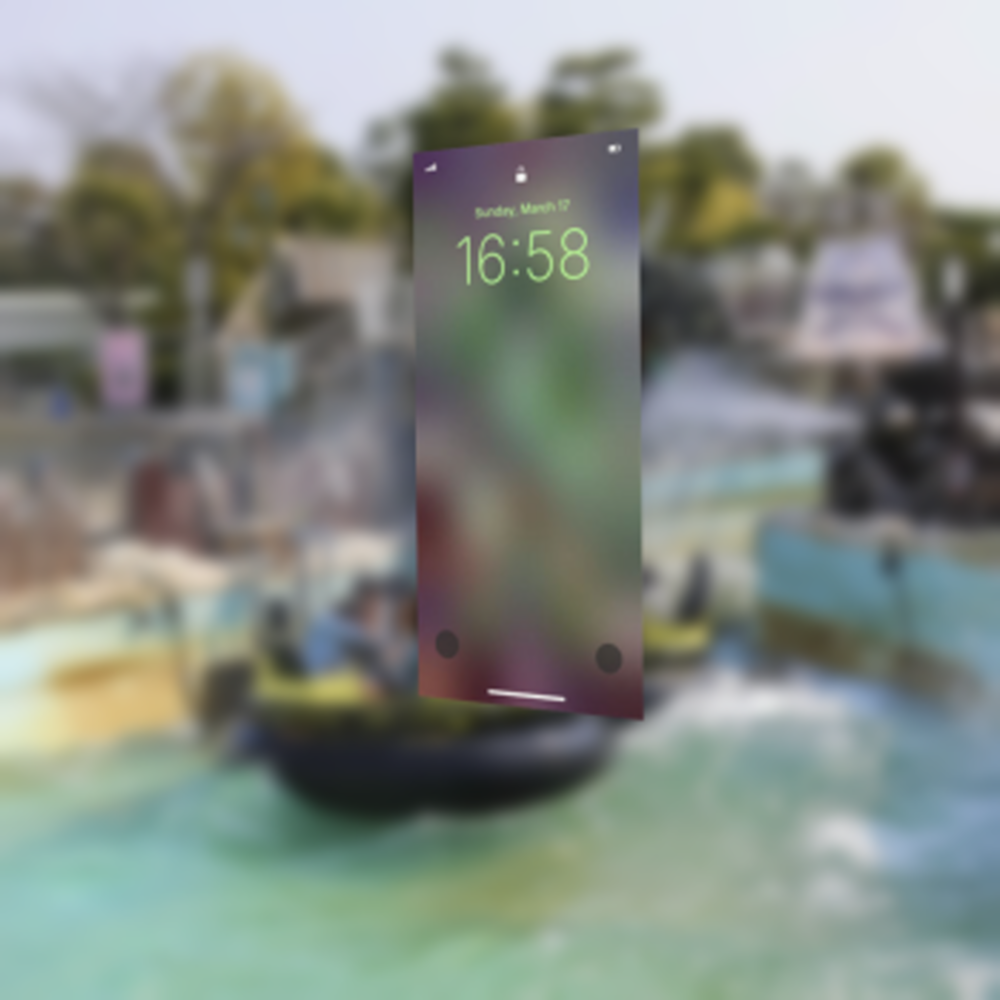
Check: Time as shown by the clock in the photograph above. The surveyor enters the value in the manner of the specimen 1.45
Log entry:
16.58
